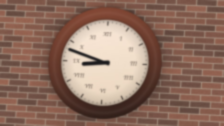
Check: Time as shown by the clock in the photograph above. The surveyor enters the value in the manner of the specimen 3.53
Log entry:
8.48
